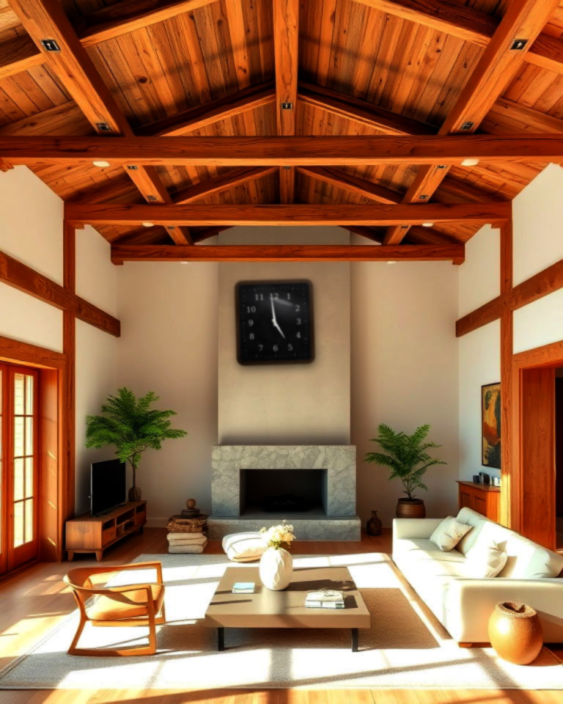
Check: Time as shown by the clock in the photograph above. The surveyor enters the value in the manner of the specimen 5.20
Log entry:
4.59
